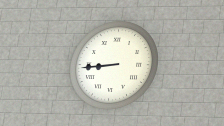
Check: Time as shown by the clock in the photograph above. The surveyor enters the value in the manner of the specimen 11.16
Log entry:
8.44
